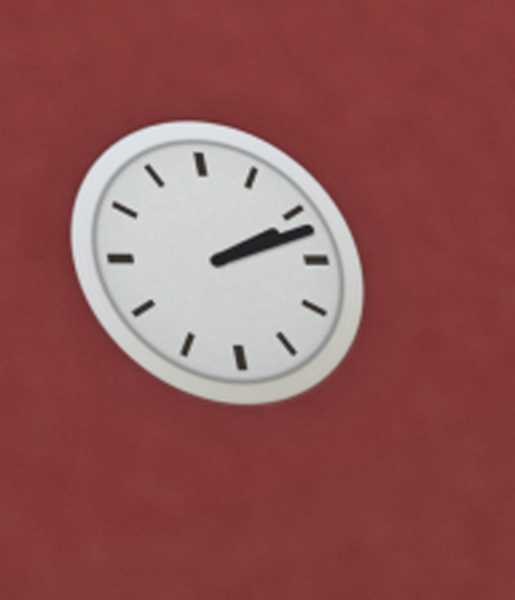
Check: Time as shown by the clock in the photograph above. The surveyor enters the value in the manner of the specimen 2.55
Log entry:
2.12
